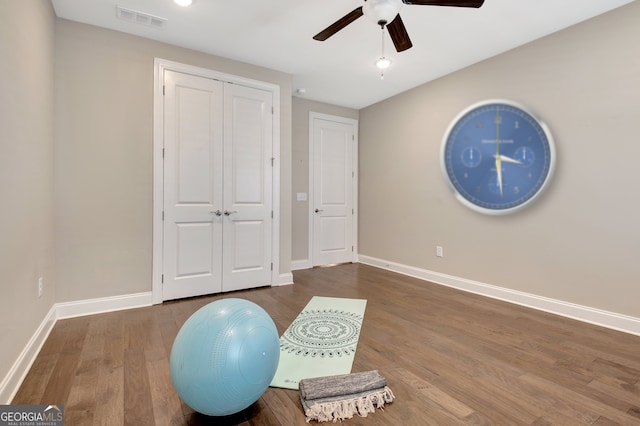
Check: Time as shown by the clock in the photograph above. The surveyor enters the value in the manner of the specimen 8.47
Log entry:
3.29
